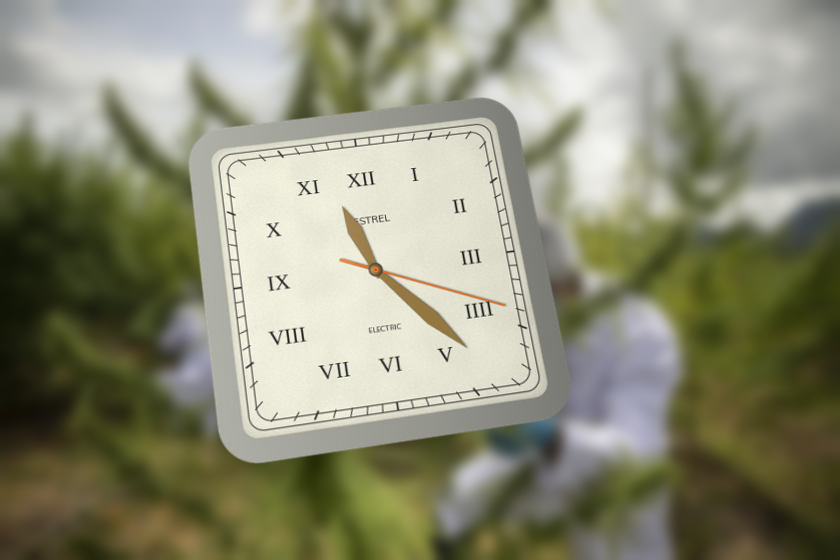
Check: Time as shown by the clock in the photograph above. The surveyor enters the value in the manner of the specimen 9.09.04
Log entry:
11.23.19
